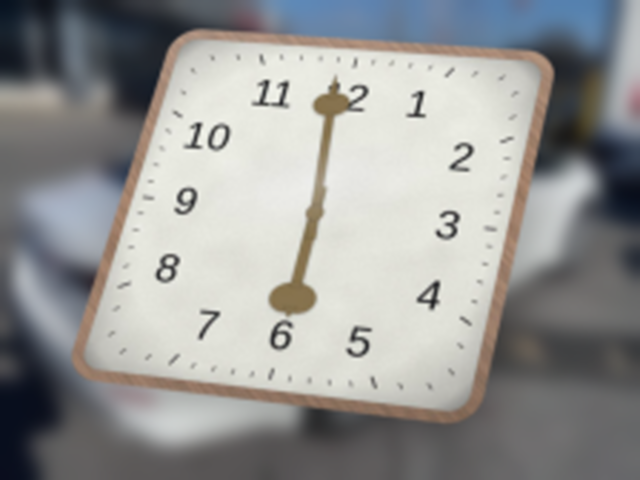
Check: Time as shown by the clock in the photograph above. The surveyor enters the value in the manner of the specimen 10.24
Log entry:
5.59
